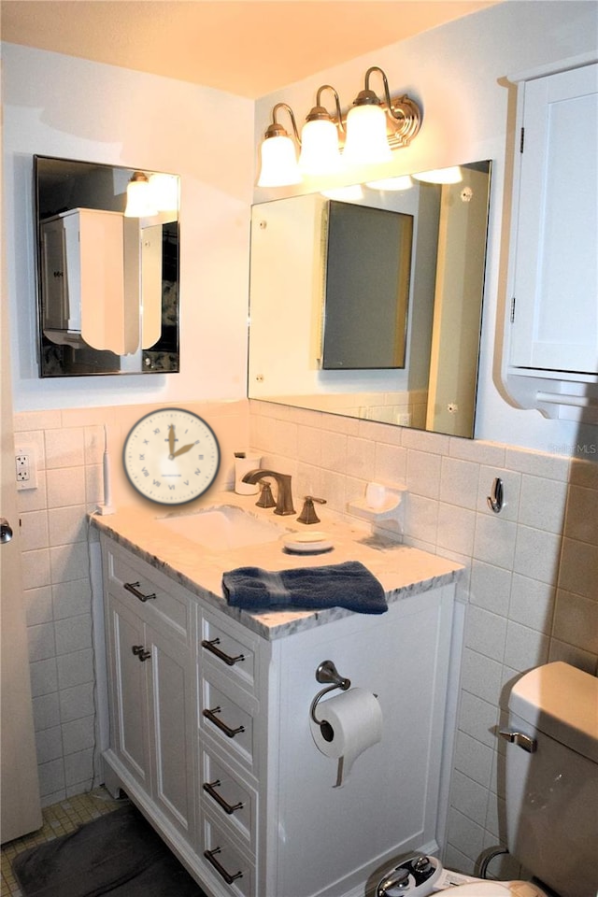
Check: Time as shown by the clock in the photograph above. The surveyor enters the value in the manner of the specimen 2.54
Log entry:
2.00
